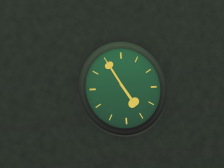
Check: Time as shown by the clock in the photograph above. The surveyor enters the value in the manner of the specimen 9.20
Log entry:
4.55
